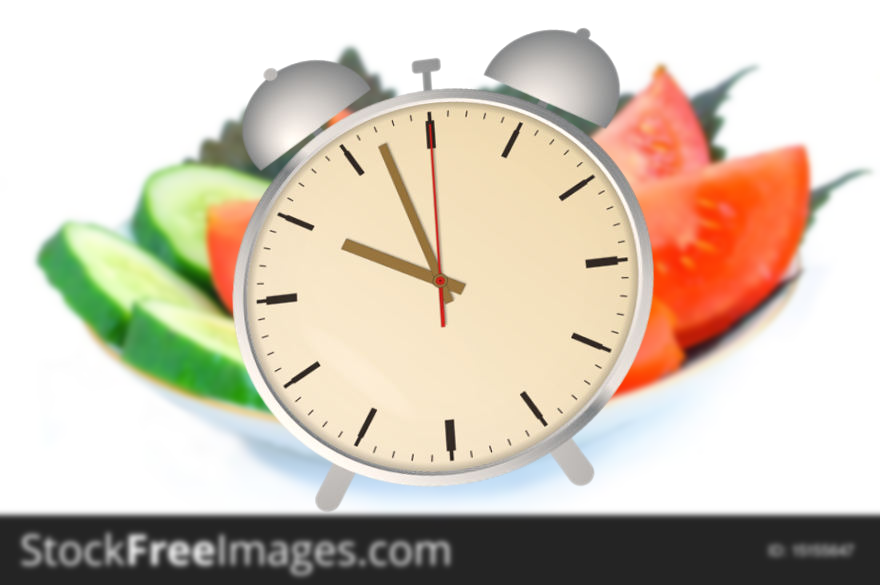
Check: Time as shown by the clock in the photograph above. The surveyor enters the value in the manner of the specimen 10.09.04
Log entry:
9.57.00
